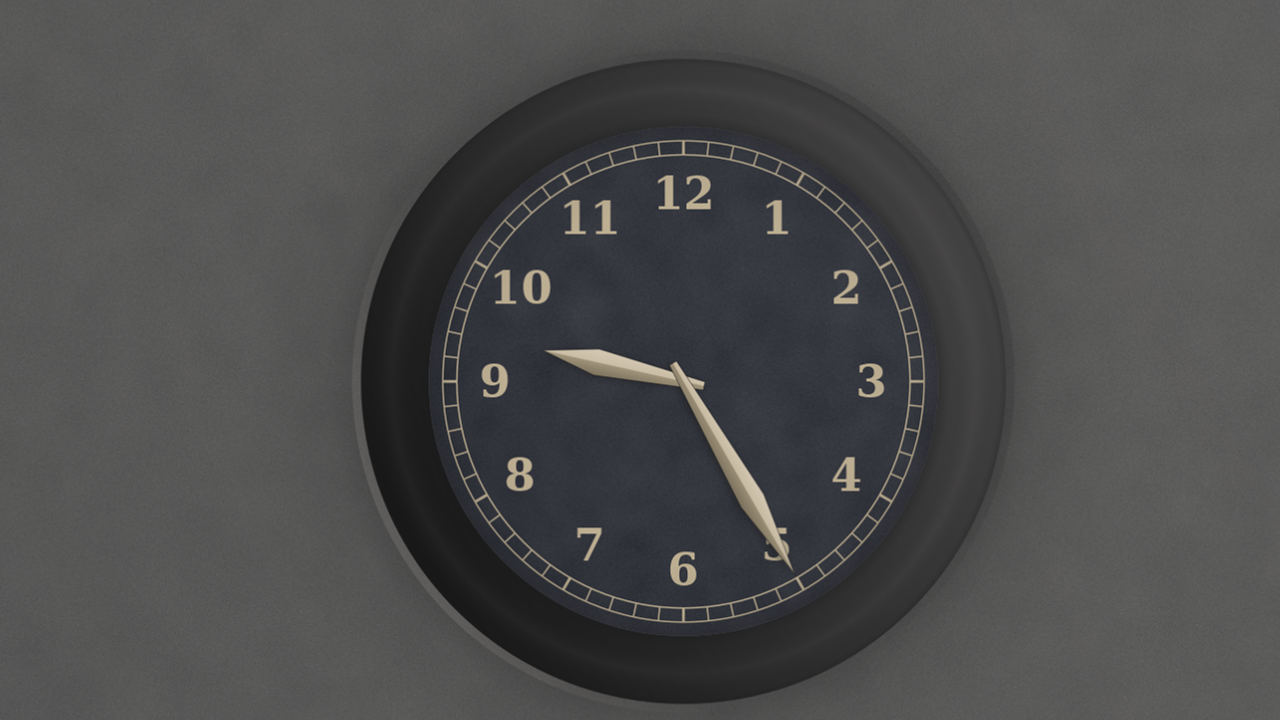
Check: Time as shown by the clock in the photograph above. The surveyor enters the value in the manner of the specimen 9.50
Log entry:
9.25
